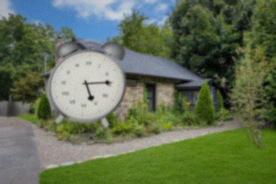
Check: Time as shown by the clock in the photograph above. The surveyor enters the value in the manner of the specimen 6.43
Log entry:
5.14
